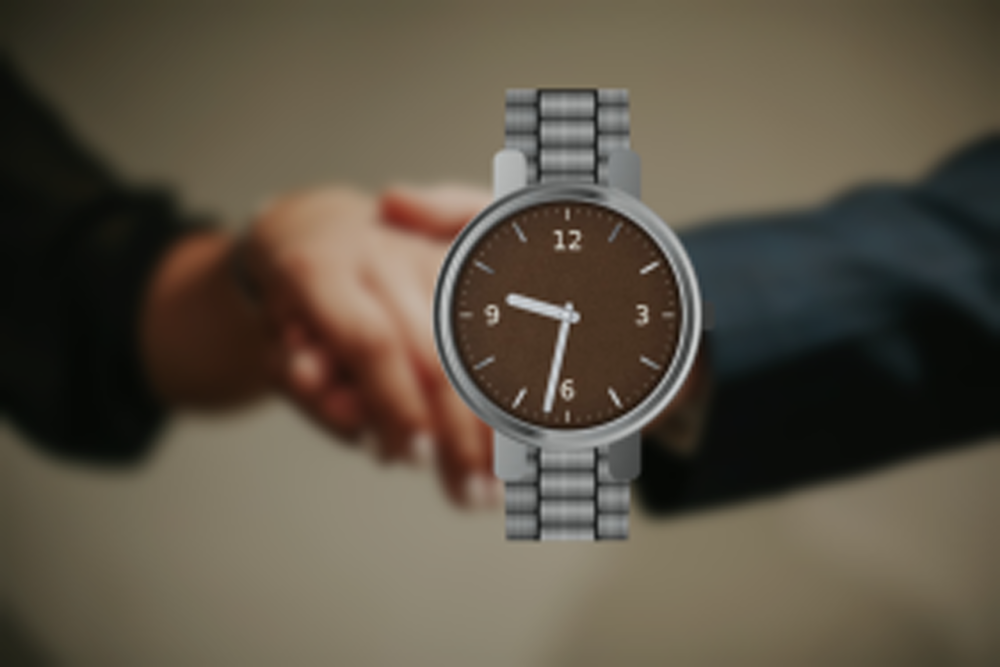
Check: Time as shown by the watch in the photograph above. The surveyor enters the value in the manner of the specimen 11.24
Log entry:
9.32
